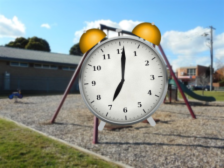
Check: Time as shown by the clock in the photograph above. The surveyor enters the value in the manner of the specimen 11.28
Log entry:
7.01
